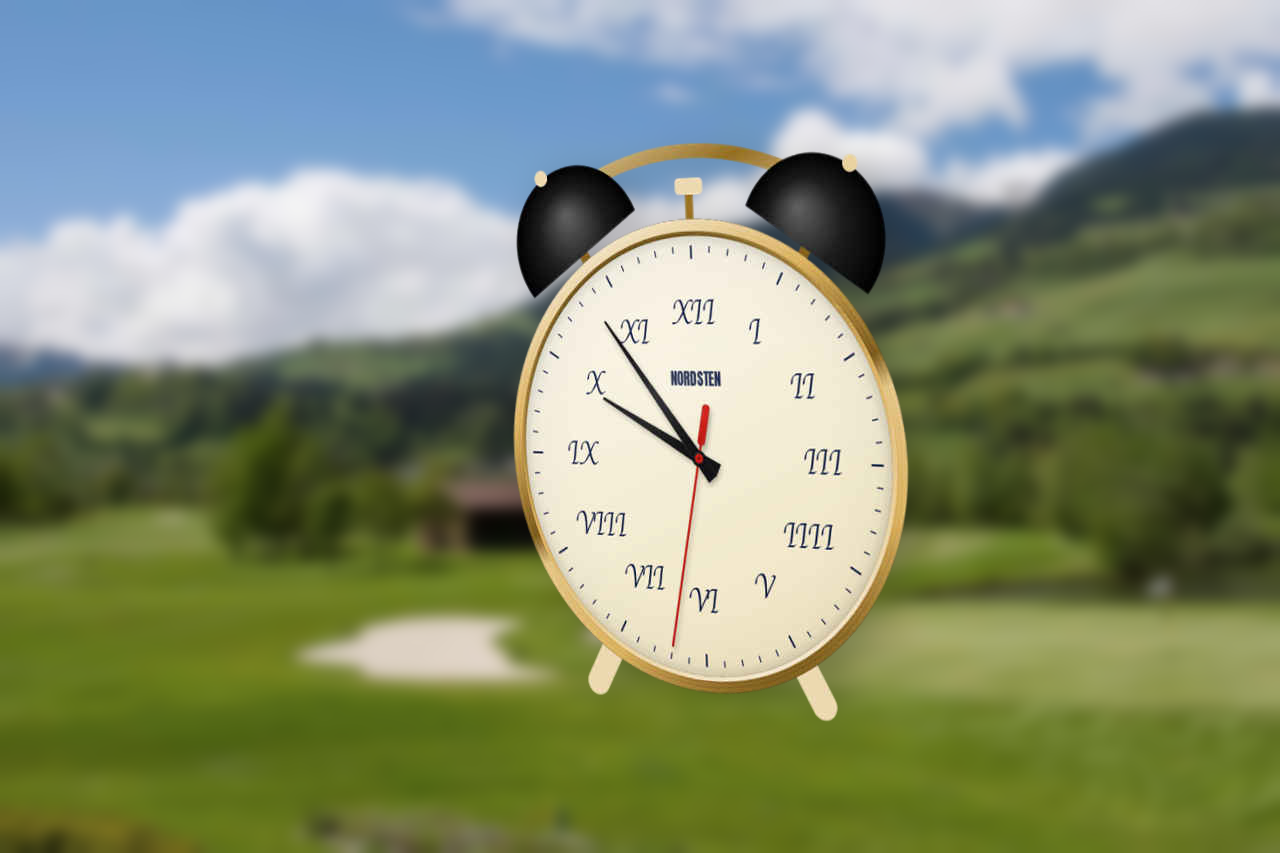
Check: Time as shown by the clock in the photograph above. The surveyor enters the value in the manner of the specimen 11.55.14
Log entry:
9.53.32
